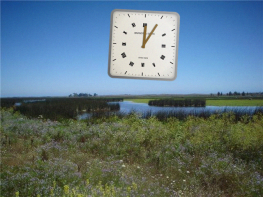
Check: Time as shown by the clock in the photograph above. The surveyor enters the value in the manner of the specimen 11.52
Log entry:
12.05
